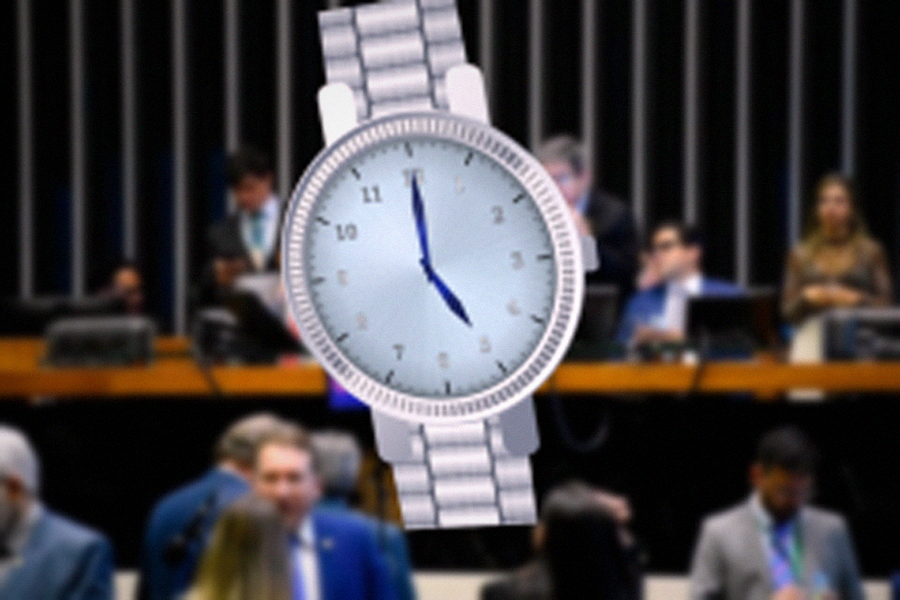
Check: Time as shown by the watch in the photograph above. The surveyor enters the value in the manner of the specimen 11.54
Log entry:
5.00
